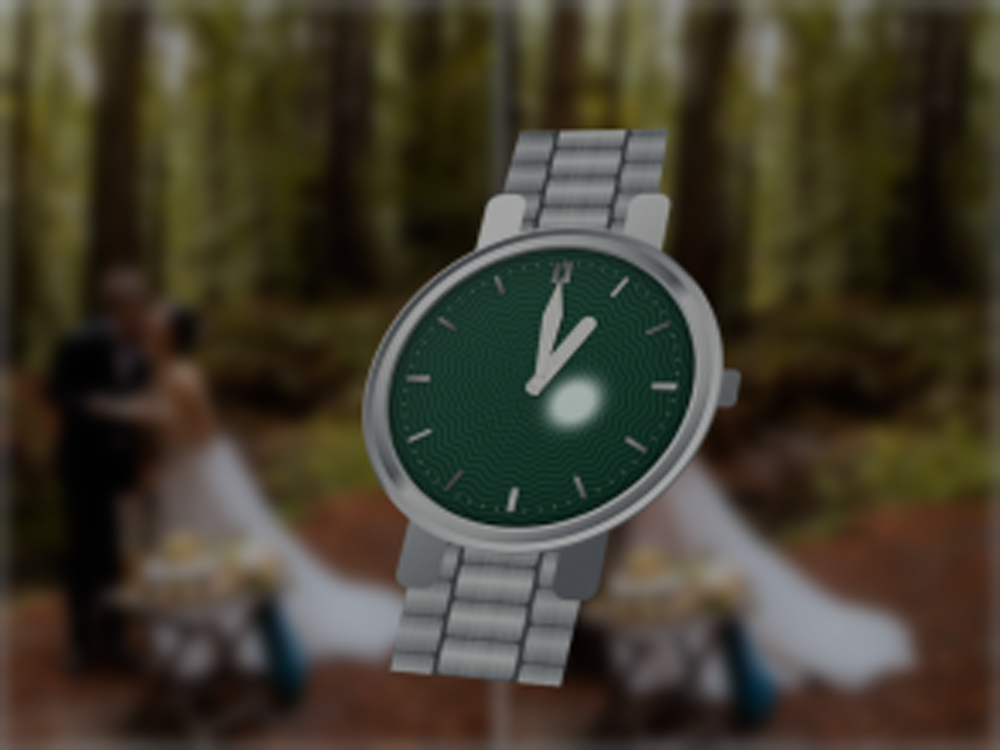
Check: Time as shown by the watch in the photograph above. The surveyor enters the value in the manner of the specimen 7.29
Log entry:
1.00
